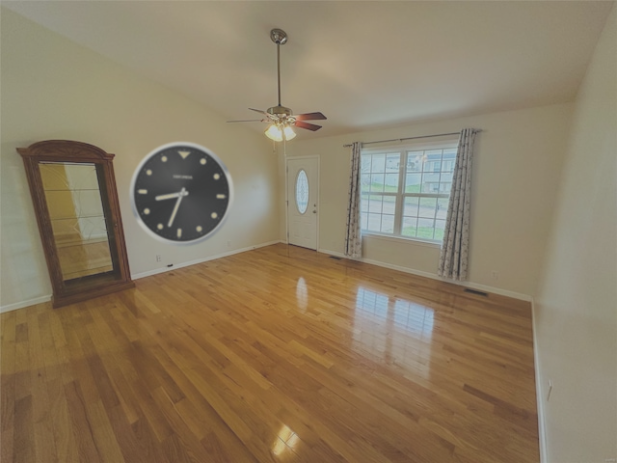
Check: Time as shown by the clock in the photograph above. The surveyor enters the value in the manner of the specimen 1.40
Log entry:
8.33
